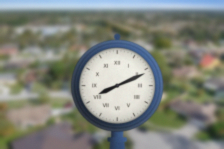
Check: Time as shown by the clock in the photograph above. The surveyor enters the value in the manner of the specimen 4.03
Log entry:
8.11
